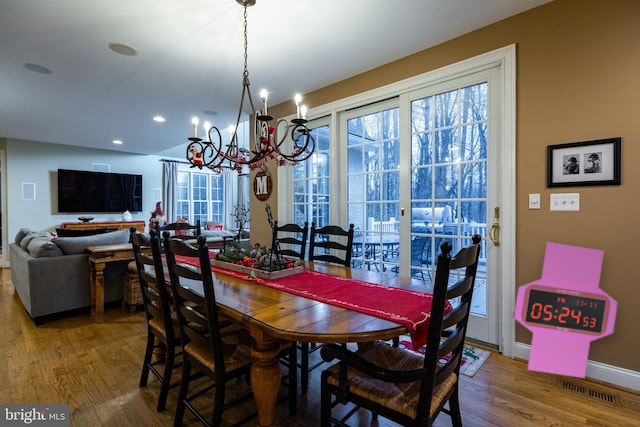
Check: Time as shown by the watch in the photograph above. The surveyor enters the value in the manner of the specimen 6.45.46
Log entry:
5.24.53
